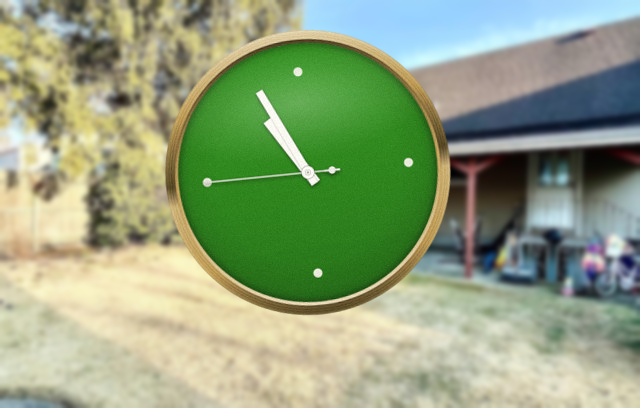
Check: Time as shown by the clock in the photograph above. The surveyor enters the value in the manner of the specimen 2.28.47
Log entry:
10.55.45
